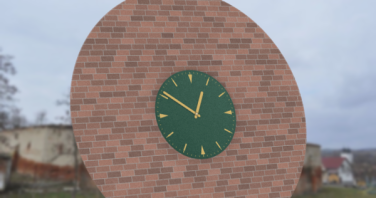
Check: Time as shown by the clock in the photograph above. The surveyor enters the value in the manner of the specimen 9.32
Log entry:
12.51
